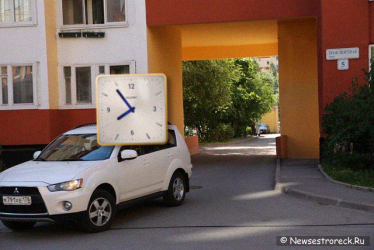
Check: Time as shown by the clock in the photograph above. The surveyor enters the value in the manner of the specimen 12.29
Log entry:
7.54
